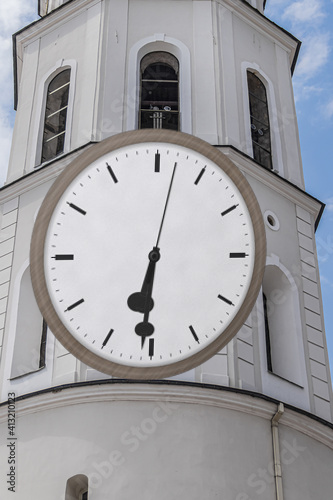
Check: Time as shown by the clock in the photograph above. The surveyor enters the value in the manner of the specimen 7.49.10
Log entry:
6.31.02
